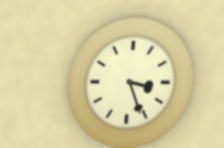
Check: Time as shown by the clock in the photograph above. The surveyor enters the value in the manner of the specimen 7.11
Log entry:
3.26
